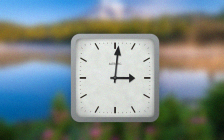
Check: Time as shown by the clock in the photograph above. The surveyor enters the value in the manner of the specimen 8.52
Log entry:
3.01
